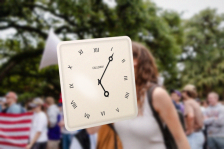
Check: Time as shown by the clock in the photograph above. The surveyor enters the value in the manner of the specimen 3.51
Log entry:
5.06
